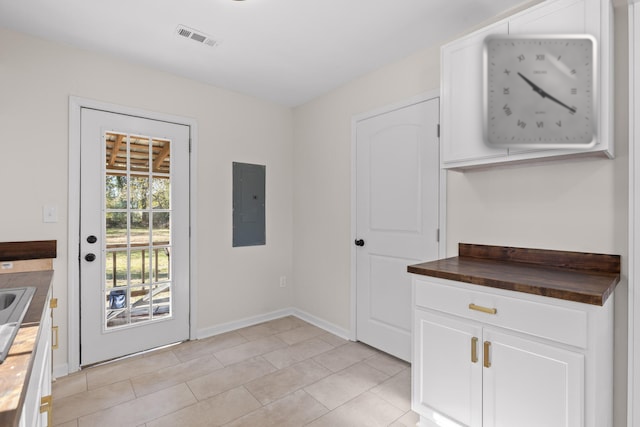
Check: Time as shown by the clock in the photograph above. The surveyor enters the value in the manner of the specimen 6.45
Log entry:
10.20
